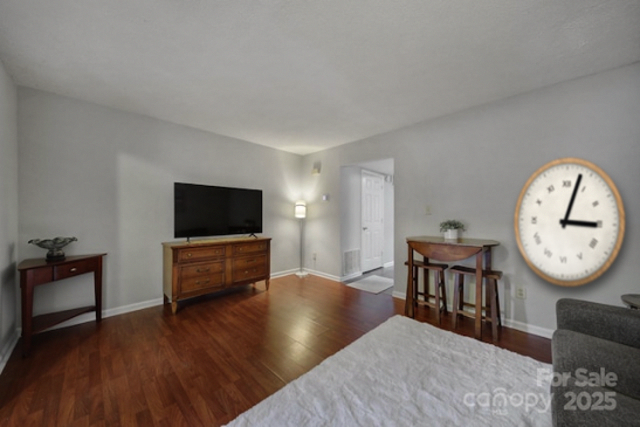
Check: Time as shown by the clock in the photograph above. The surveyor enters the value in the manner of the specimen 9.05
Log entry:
3.03
